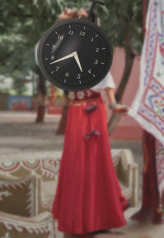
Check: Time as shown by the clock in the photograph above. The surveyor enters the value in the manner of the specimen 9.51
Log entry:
4.38
